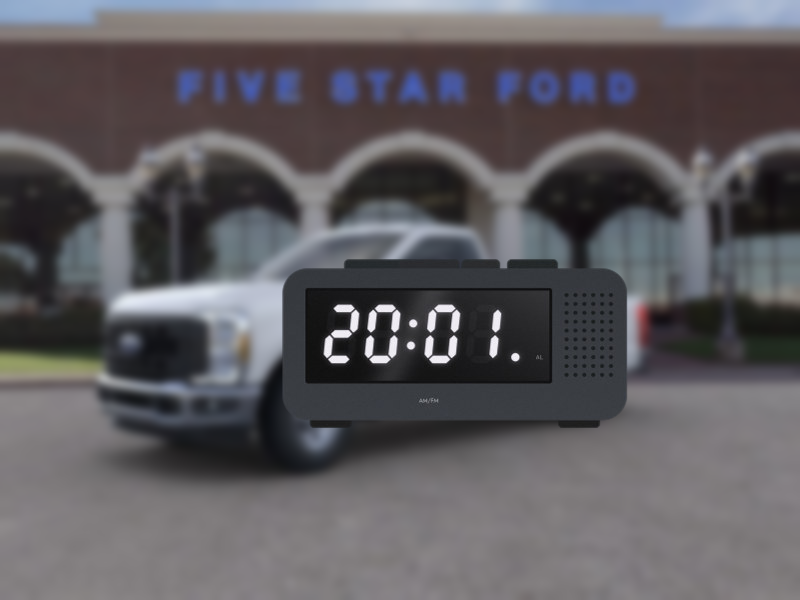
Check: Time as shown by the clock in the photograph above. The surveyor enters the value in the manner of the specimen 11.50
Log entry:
20.01
